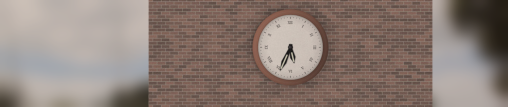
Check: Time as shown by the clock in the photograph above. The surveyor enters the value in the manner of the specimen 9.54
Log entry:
5.34
